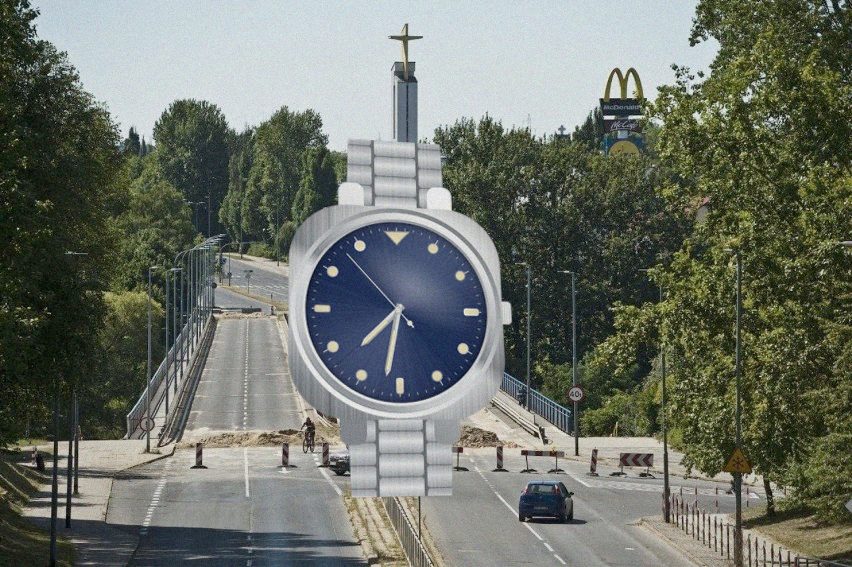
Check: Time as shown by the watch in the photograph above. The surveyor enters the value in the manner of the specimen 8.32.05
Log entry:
7.31.53
